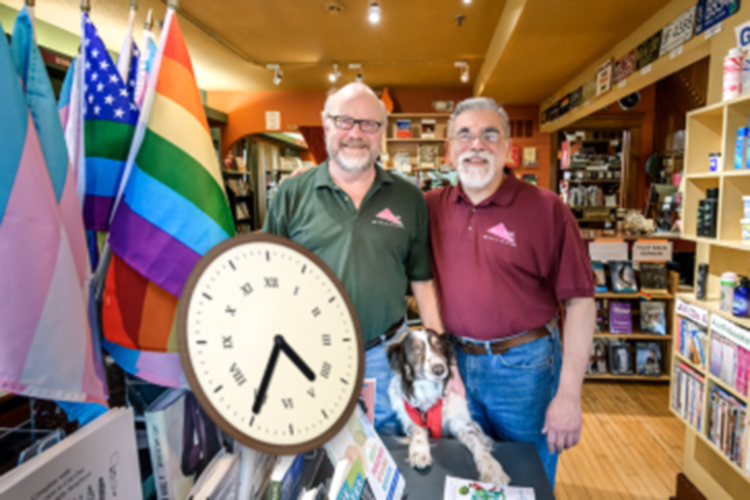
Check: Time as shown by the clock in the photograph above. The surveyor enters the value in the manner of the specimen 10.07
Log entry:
4.35
